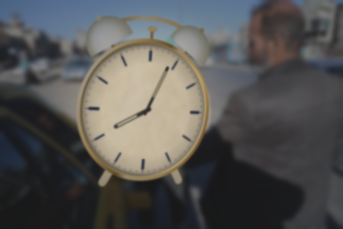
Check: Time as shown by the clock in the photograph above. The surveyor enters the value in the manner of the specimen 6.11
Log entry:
8.04
